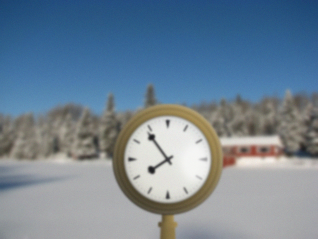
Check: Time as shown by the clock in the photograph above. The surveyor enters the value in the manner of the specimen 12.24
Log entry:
7.54
